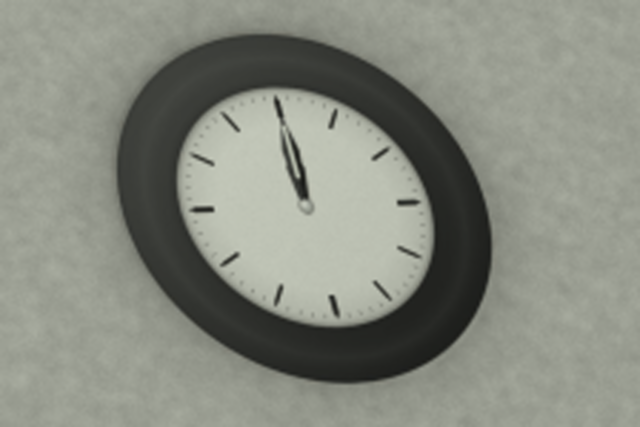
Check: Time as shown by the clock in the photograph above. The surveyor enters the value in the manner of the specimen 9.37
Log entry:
12.00
